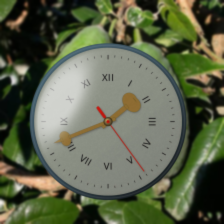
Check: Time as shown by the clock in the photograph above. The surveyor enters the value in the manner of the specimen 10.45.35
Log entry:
1.41.24
